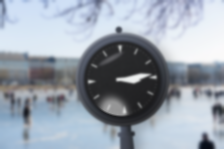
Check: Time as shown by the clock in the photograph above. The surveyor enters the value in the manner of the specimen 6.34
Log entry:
3.14
